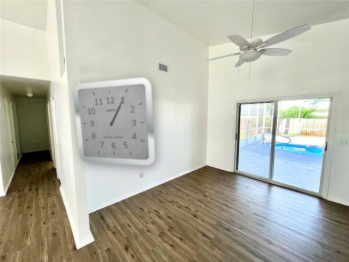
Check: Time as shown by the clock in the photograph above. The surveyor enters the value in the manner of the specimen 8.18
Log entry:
1.05
